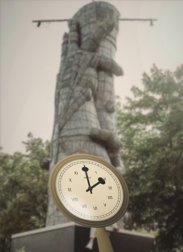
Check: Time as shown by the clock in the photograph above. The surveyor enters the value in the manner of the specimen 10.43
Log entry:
2.00
